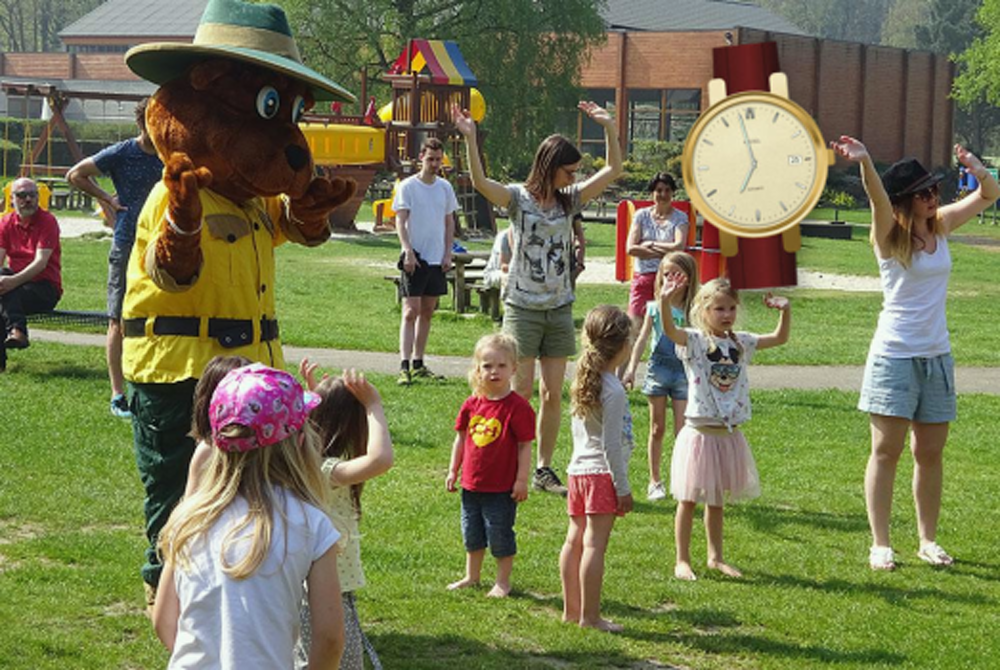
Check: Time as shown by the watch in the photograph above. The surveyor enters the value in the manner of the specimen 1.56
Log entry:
6.58
